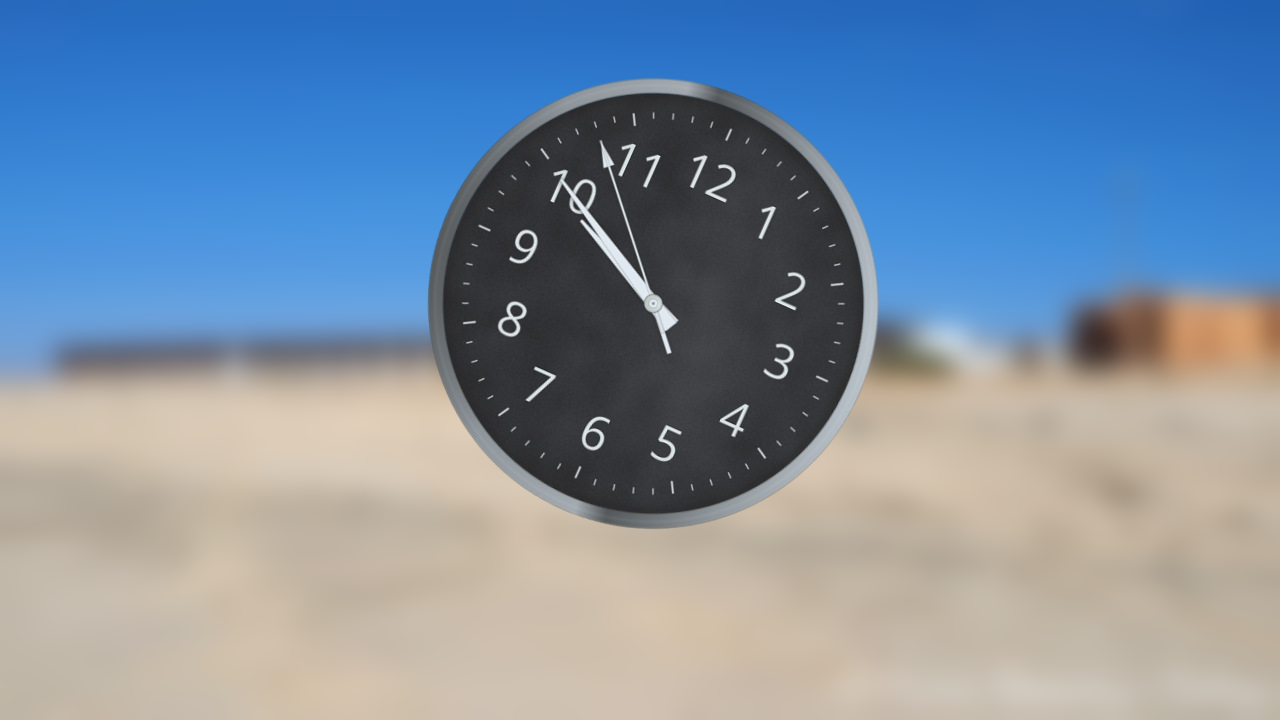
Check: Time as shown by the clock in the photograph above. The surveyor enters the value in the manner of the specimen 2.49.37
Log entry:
9.49.53
